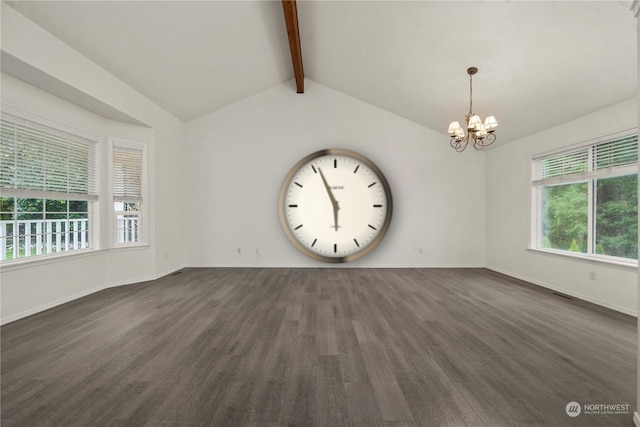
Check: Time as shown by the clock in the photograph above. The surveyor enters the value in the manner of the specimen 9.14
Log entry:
5.56
